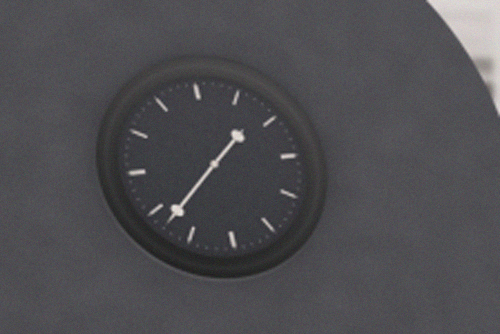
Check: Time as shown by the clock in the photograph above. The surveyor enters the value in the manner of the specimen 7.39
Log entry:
1.38
